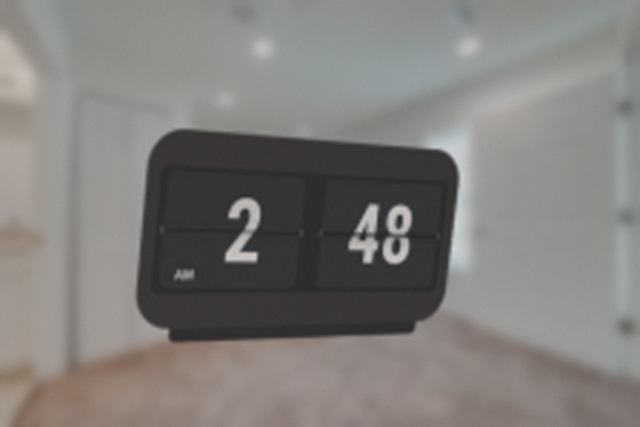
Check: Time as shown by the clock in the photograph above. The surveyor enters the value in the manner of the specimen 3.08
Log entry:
2.48
